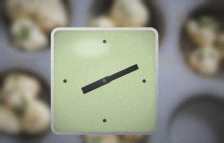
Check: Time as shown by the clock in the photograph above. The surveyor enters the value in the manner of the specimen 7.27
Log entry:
8.11
